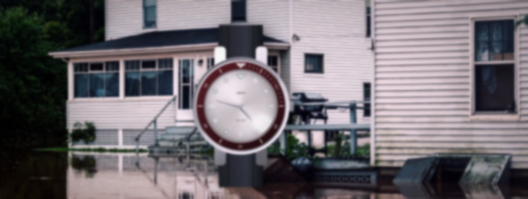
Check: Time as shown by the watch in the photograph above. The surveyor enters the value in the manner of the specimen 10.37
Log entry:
4.47
